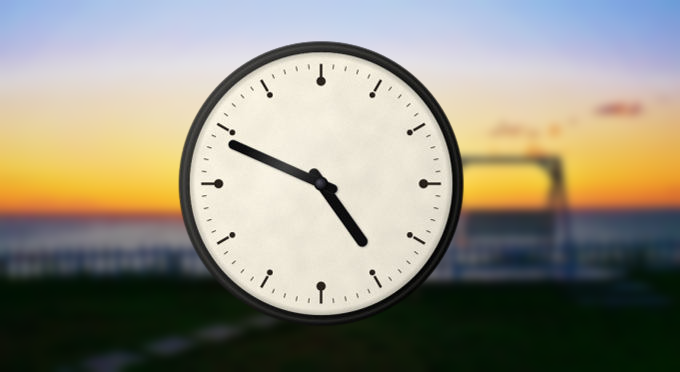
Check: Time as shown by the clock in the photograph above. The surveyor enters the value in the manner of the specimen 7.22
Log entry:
4.49
